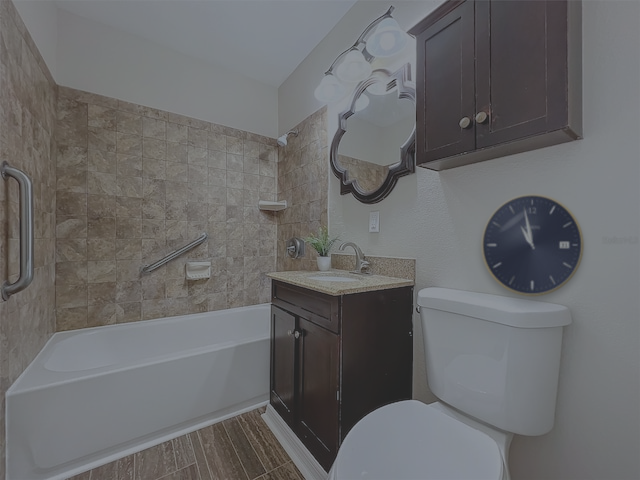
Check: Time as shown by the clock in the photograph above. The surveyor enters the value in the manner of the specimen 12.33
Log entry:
10.58
